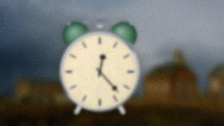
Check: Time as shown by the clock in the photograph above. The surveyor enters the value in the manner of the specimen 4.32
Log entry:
12.23
